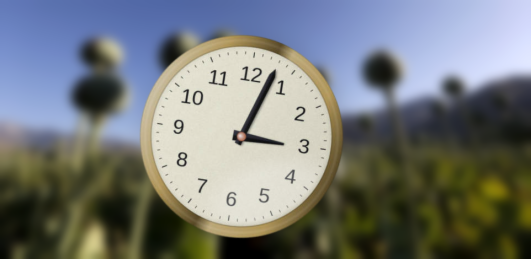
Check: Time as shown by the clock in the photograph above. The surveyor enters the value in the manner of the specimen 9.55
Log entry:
3.03
